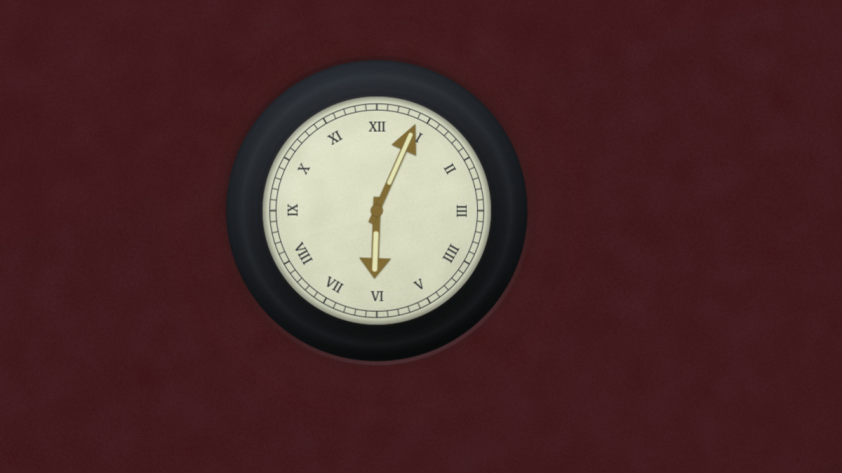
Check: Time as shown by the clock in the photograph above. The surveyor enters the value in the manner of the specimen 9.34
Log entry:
6.04
